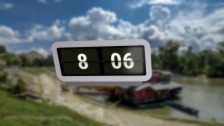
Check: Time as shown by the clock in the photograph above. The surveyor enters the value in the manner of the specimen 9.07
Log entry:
8.06
